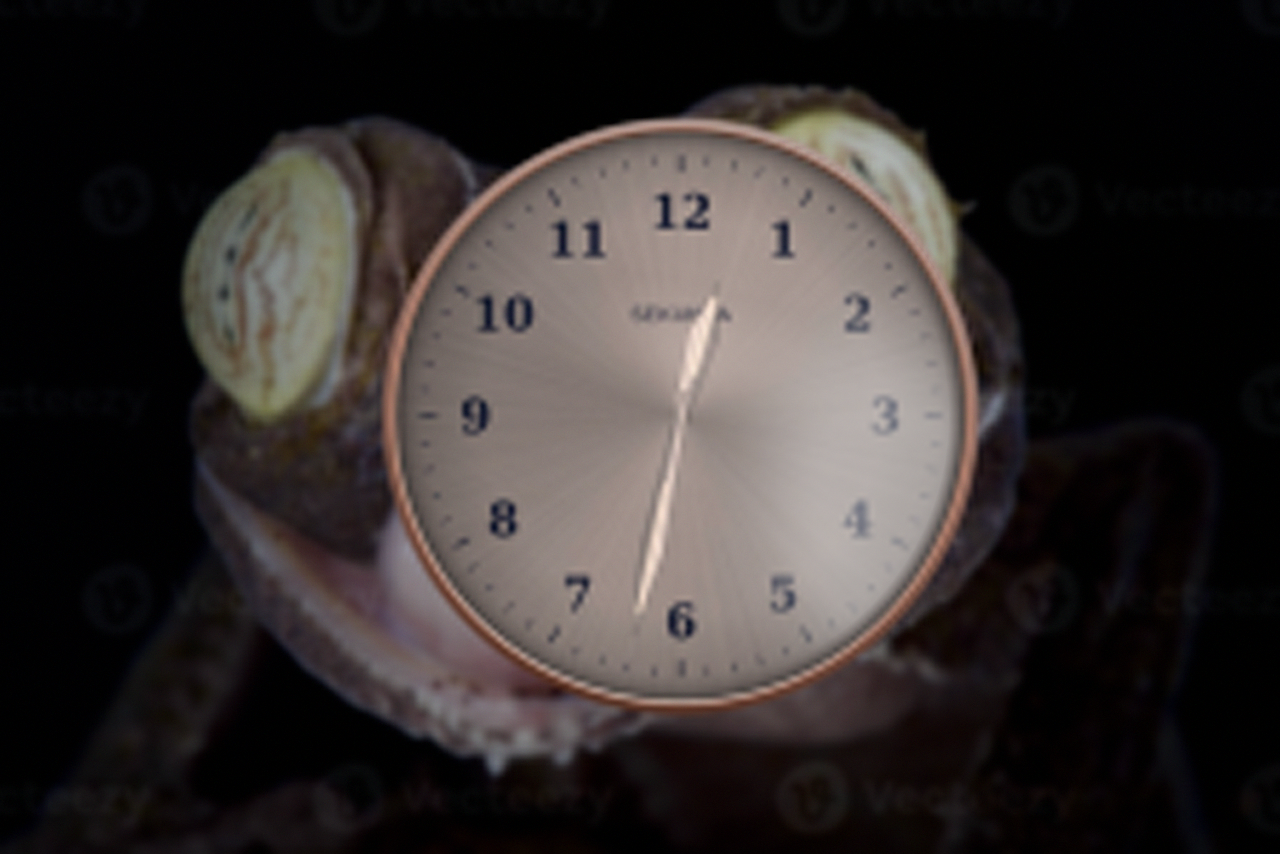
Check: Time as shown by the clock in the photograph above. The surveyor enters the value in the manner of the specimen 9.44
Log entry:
12.32
